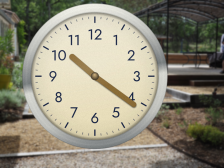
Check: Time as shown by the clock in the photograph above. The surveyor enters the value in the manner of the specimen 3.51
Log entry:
10.21
